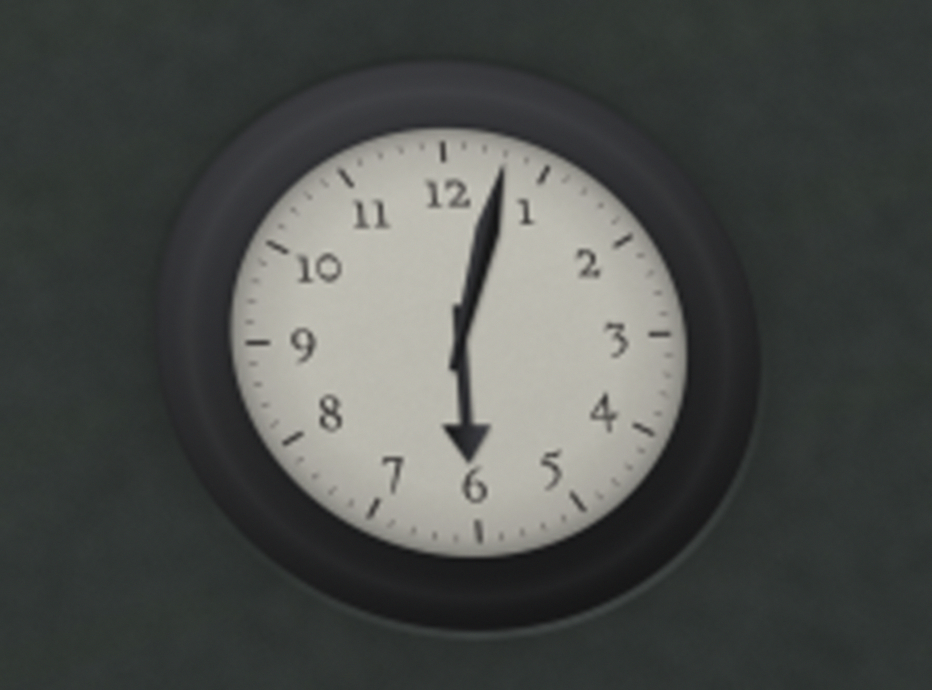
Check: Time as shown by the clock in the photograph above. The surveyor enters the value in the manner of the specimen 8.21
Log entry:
6.03
